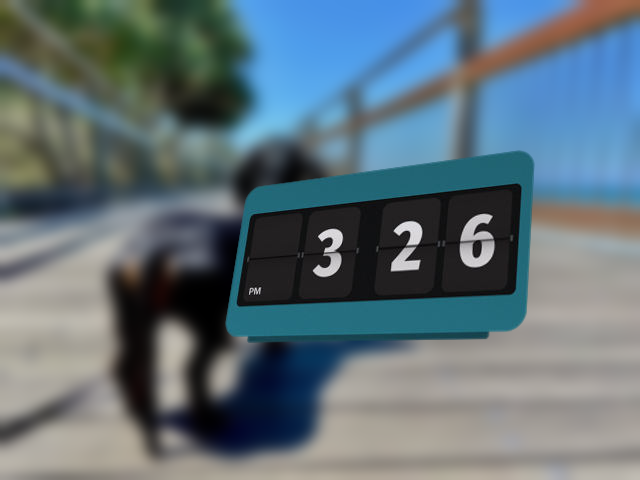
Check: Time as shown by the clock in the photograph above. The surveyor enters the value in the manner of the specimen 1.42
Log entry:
3.26
